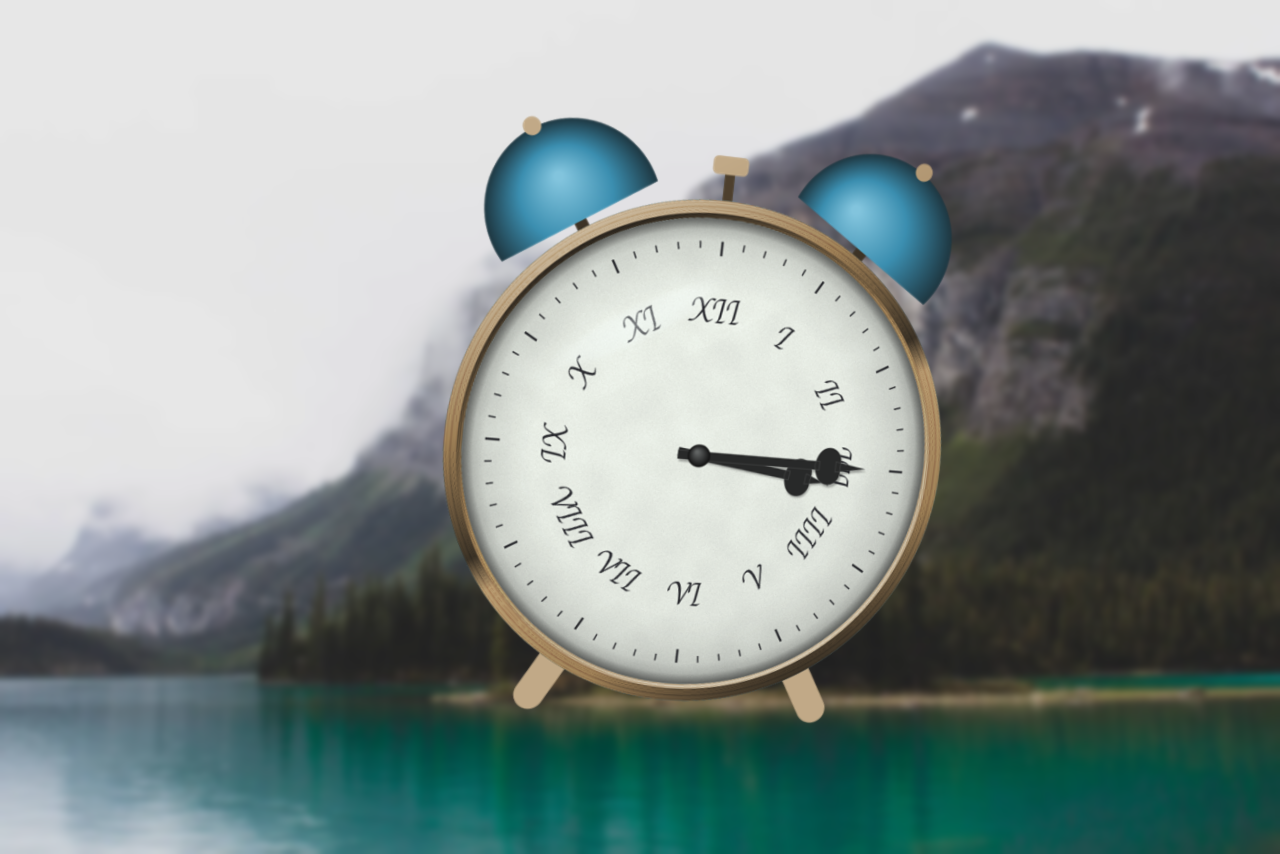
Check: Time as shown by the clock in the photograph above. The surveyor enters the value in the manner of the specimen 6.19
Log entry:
3.15
